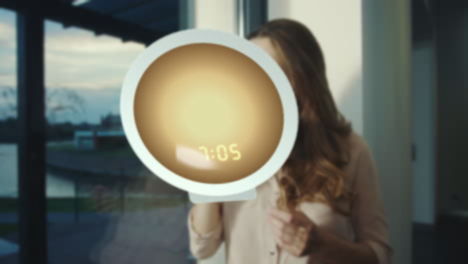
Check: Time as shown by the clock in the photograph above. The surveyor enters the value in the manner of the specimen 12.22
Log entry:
7.05
